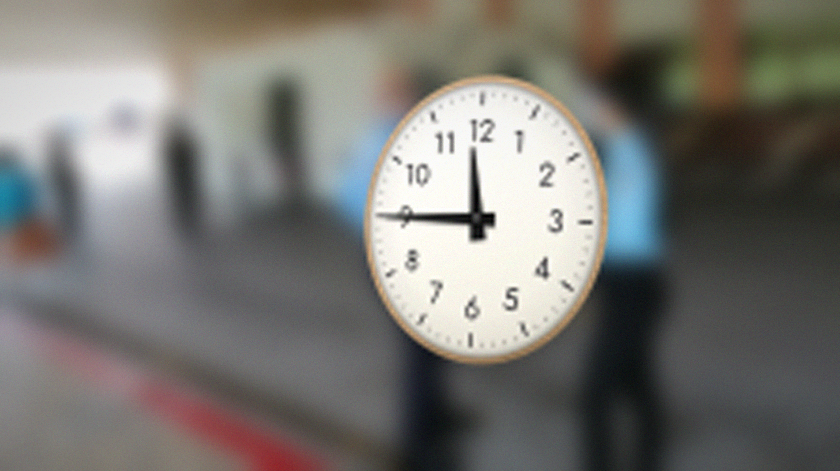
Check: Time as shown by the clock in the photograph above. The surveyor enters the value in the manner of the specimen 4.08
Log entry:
11.45
